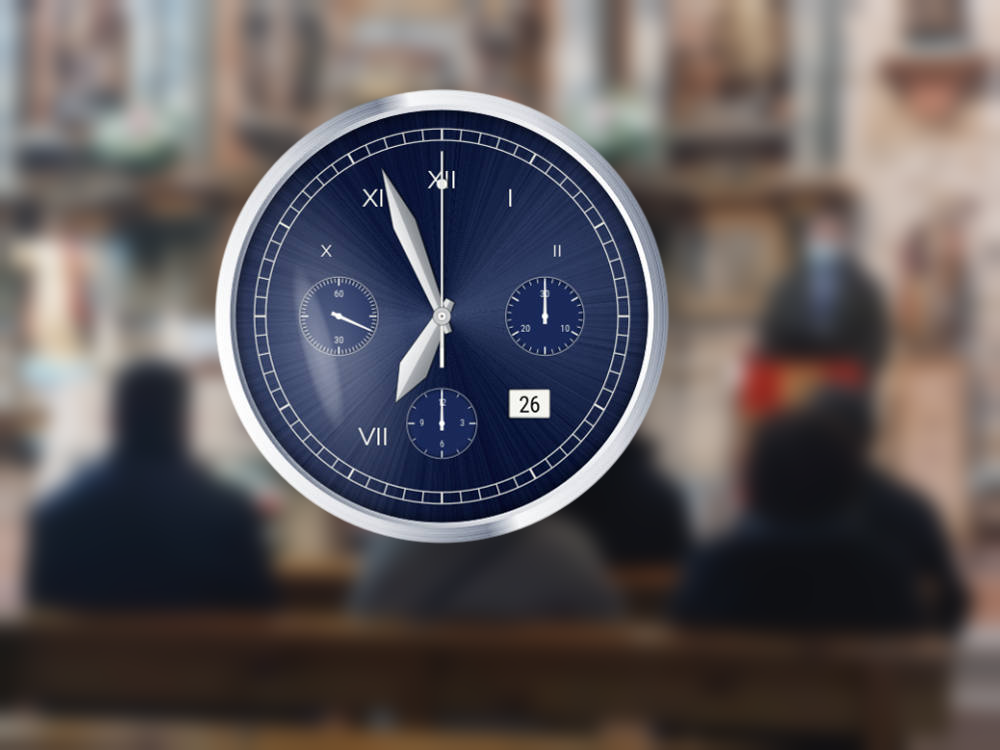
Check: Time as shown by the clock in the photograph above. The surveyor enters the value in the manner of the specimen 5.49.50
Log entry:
6.56.19
